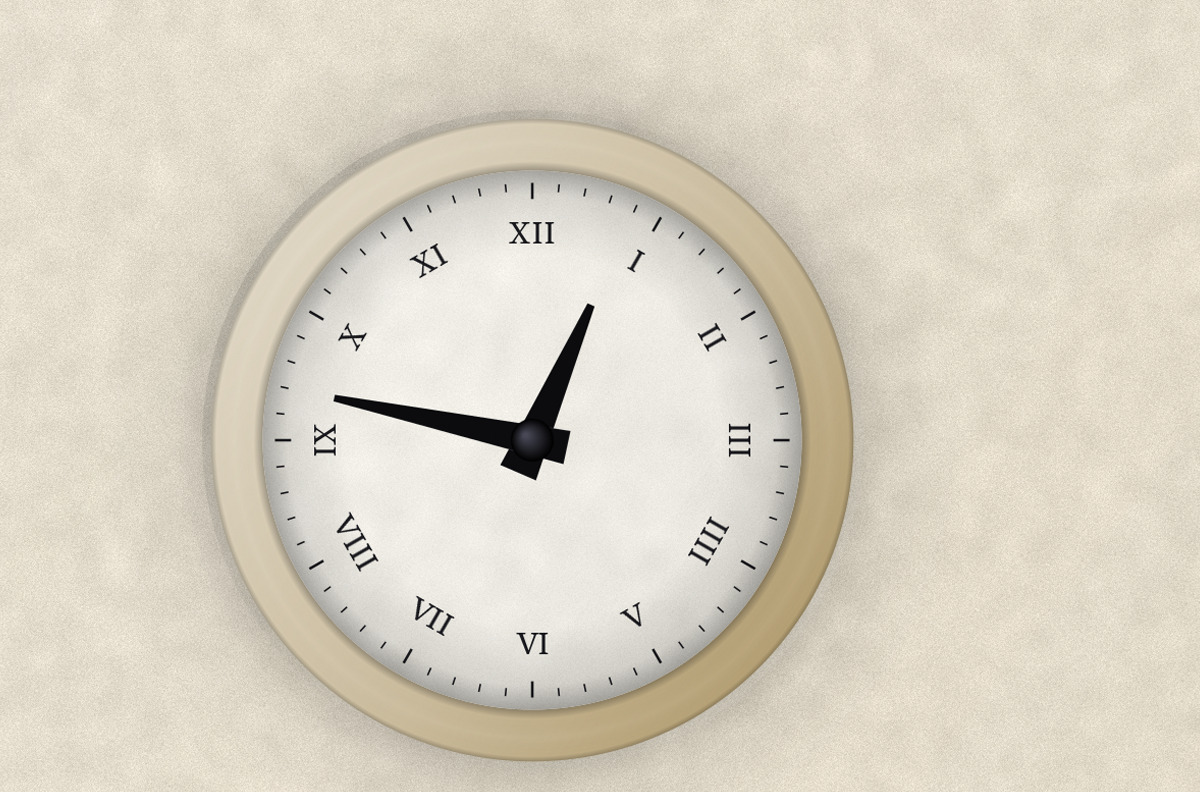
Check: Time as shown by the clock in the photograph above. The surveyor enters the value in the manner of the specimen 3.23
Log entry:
12.47
